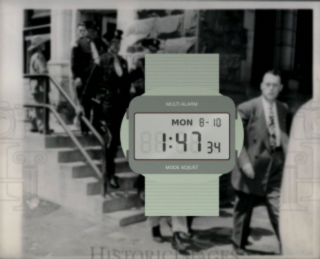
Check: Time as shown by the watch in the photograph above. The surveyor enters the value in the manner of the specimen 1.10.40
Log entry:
1.47.34
